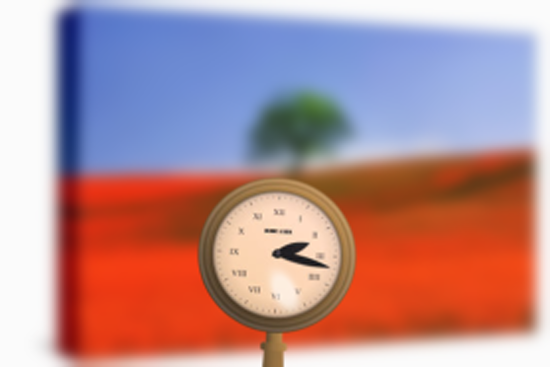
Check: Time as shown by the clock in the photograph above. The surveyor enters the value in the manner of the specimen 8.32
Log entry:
2.17
